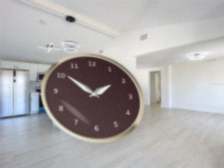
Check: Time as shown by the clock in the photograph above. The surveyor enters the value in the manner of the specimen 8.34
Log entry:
1.51
